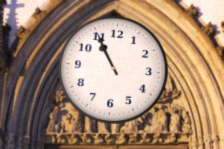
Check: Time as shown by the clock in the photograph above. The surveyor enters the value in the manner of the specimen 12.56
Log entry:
10.55
